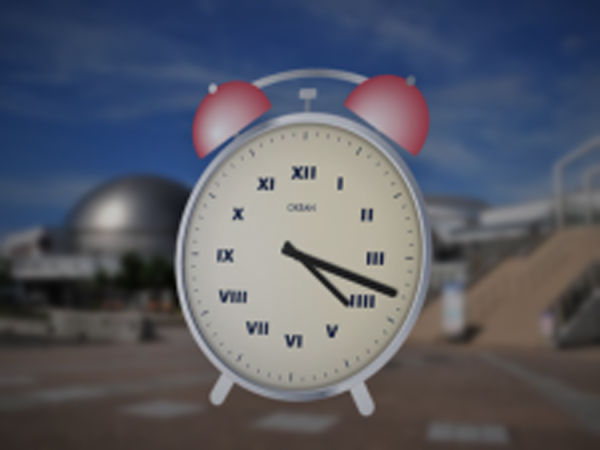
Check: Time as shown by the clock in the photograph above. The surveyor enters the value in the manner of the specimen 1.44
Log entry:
4.18
